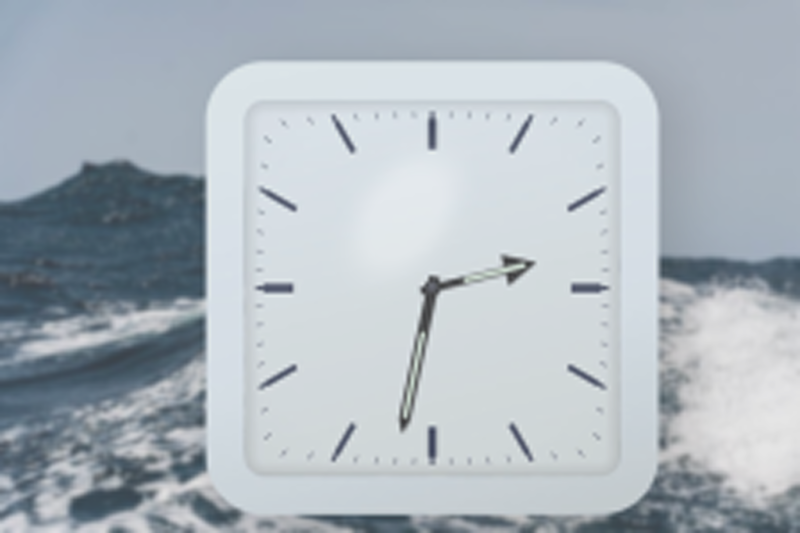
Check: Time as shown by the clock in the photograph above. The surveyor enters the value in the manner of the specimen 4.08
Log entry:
2.32
